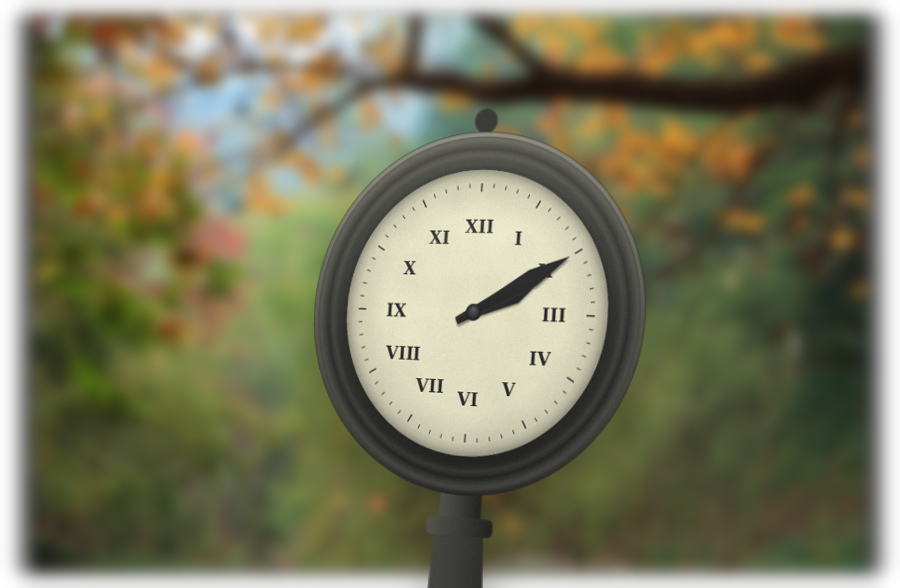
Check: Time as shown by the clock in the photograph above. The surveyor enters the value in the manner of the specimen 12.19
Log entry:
2.10
